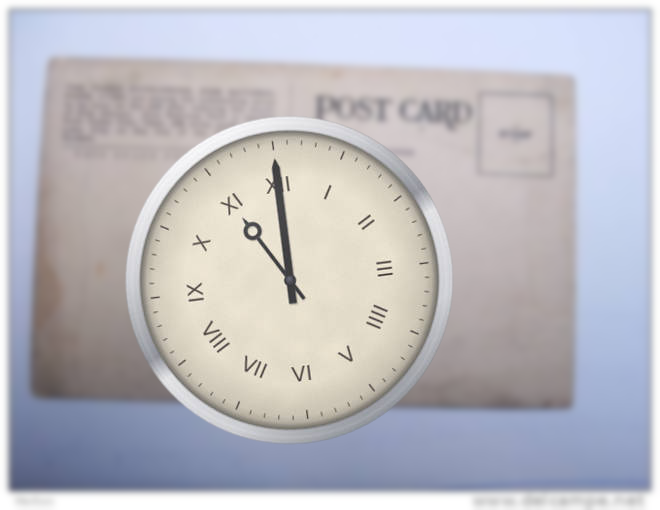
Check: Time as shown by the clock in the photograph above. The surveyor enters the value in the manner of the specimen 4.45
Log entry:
11.00
